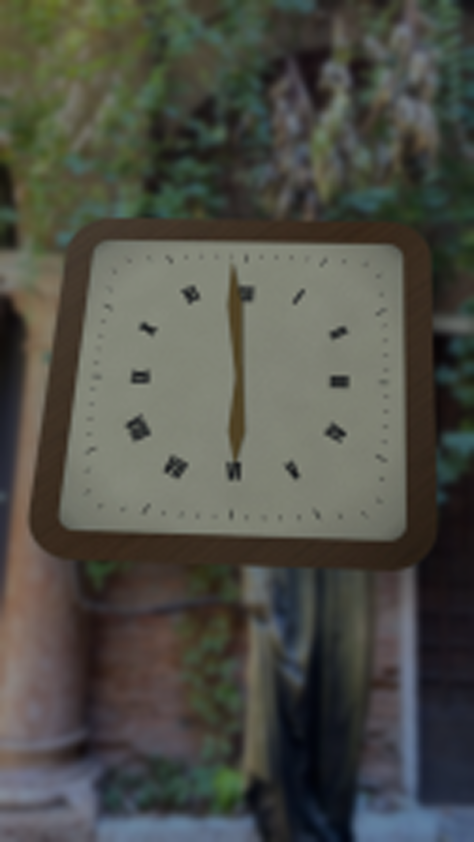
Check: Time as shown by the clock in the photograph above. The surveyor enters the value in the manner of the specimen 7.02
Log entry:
5.59
